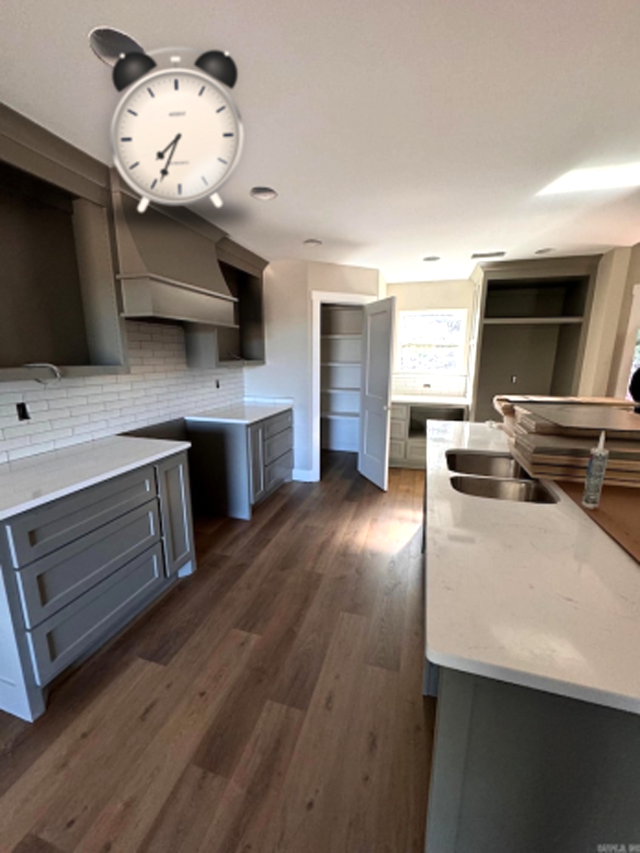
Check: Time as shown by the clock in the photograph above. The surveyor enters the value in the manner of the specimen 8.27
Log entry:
7.34
